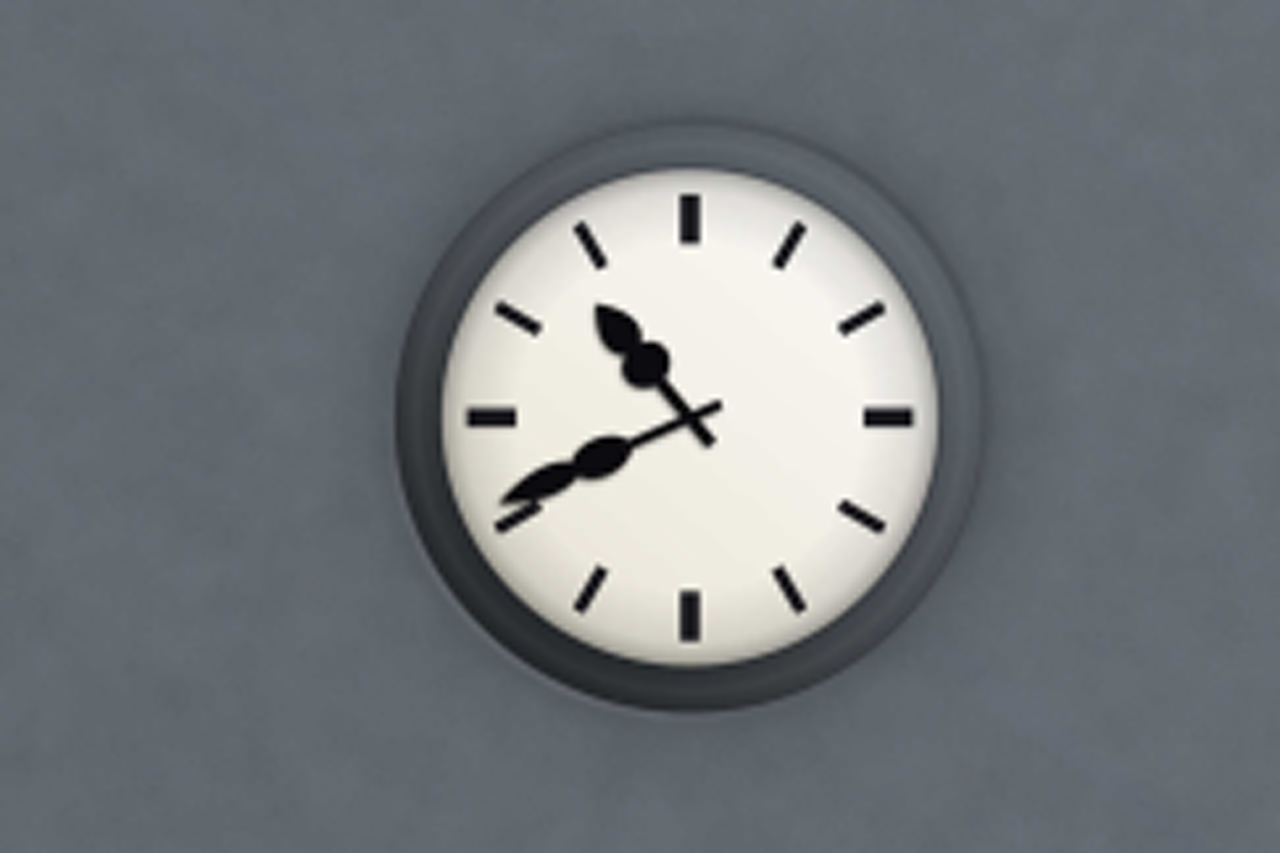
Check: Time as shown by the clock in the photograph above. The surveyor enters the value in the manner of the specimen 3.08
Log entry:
10.41
